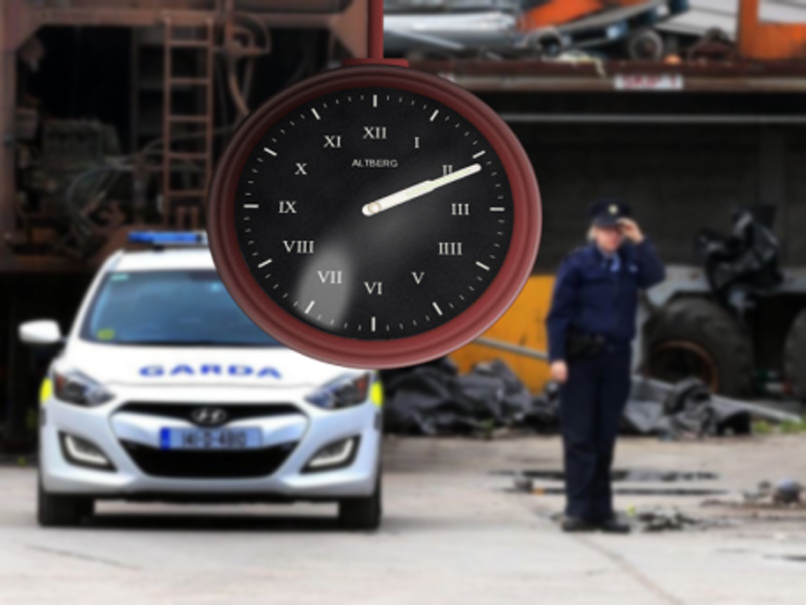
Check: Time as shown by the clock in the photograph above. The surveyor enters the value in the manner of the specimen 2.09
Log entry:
2.11
